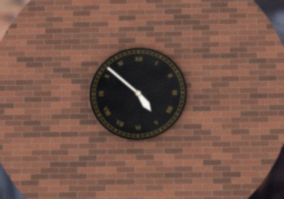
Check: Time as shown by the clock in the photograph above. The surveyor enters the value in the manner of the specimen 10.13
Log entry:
4.52
